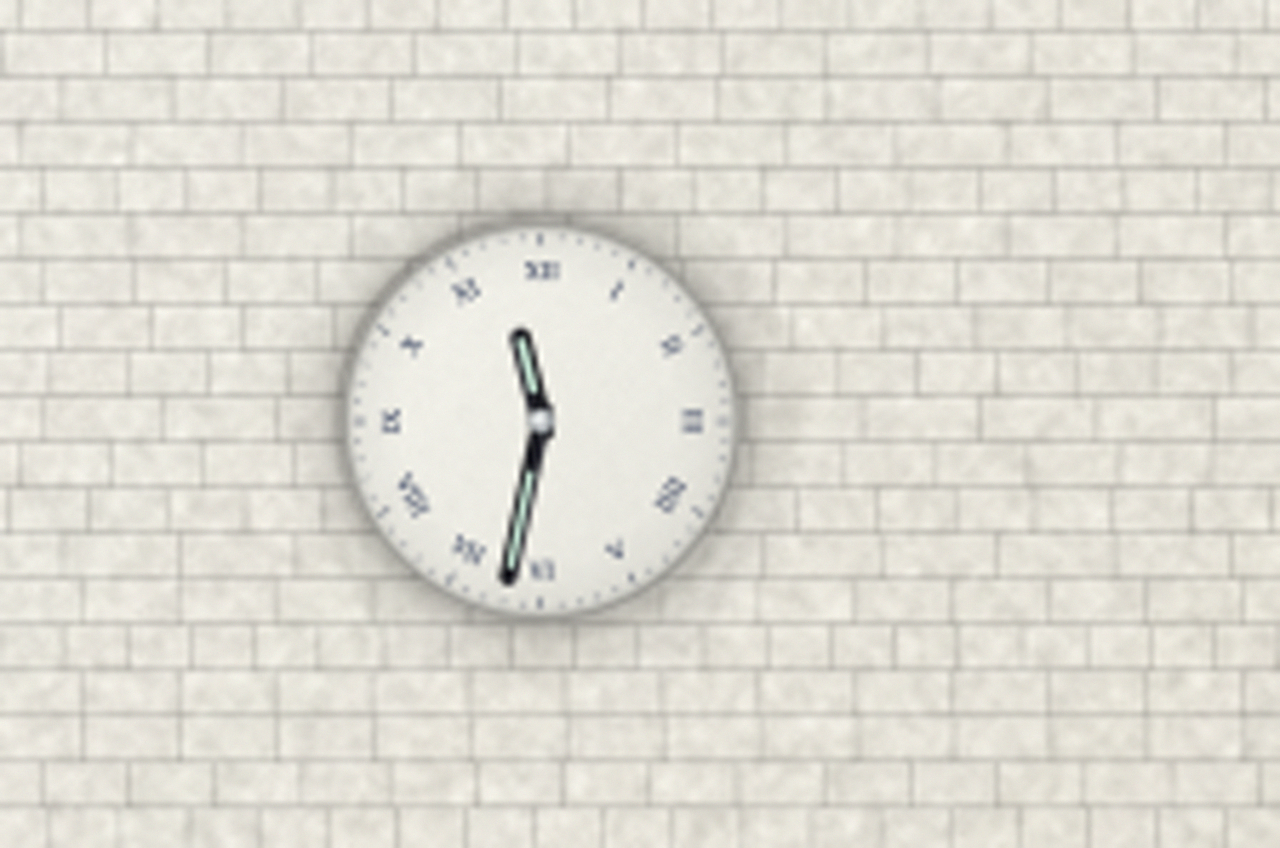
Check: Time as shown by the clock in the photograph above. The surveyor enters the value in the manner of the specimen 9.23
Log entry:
11.32
